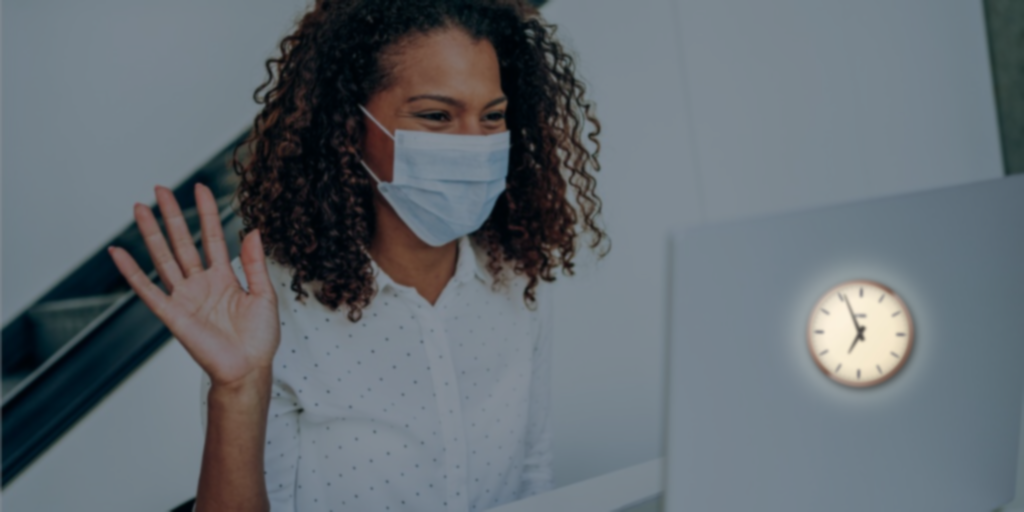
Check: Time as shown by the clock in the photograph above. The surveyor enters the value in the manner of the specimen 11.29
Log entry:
6.56
